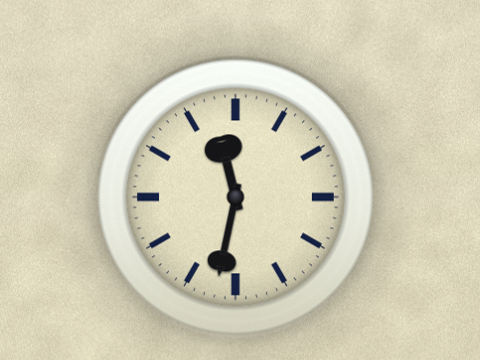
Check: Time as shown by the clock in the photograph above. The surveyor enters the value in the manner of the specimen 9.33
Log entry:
11.32
